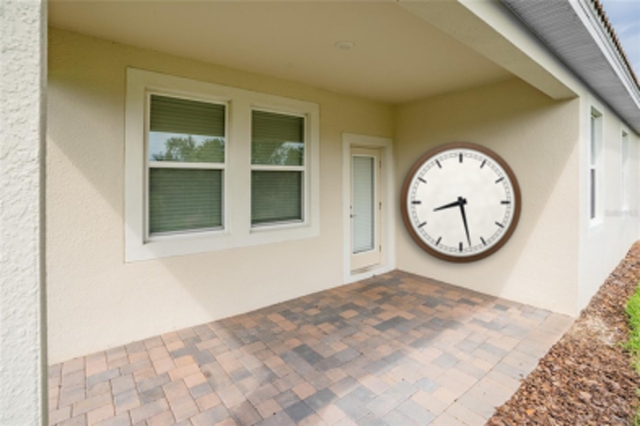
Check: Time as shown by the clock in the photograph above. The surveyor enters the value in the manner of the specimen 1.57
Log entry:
8.28
